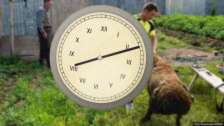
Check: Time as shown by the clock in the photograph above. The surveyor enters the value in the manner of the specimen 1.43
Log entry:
8.11
